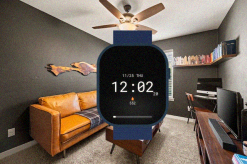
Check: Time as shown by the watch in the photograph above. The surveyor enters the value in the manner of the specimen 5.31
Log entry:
12.02
